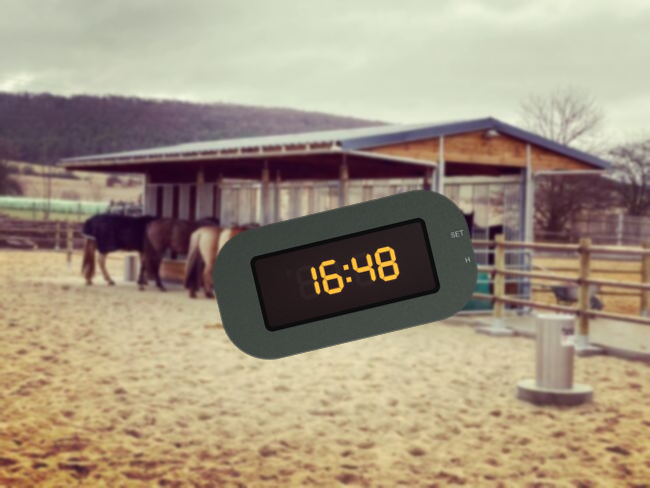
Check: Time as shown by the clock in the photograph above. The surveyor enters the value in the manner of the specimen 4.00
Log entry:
16.48
